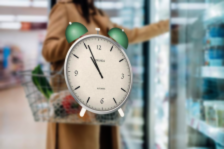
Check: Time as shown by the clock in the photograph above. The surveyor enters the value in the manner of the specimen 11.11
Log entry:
10.56
